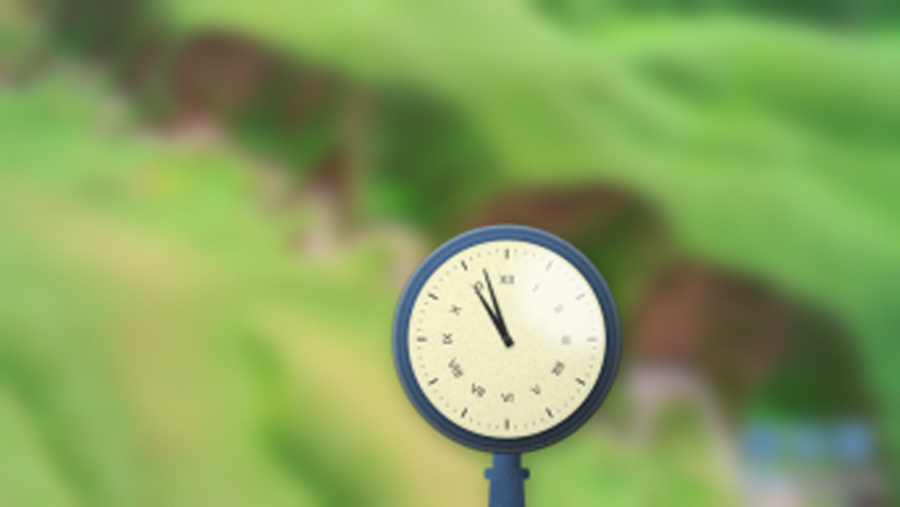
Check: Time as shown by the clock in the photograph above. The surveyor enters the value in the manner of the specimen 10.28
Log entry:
10.57
